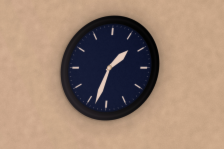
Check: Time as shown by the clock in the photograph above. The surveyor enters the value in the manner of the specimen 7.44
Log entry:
1.33
